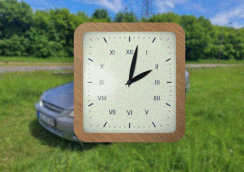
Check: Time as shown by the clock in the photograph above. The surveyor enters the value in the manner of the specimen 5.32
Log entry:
2.02
